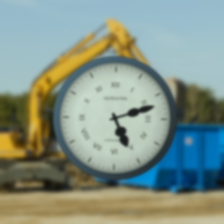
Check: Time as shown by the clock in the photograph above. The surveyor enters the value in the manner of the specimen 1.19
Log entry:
5.12
